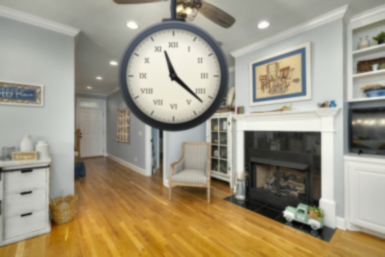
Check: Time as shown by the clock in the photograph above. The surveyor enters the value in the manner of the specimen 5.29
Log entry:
11.22
